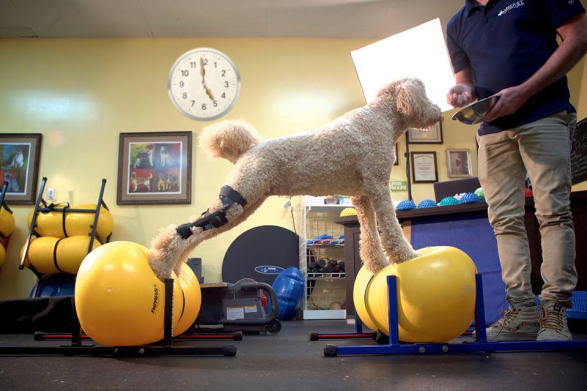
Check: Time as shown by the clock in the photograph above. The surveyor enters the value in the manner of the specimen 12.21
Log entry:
4.59
